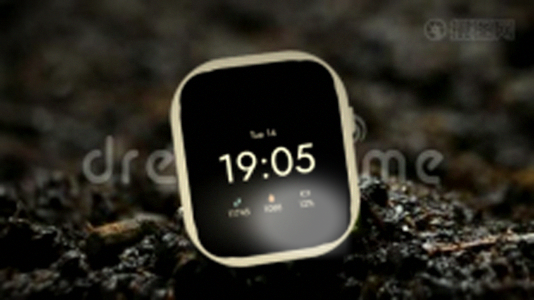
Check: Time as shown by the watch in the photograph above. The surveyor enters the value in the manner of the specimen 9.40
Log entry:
19.05
